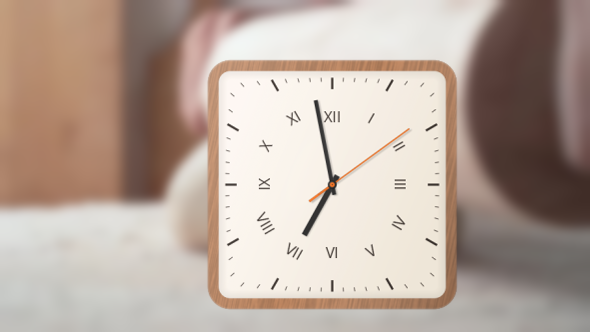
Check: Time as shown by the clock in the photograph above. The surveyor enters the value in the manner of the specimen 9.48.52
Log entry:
6.58.09
